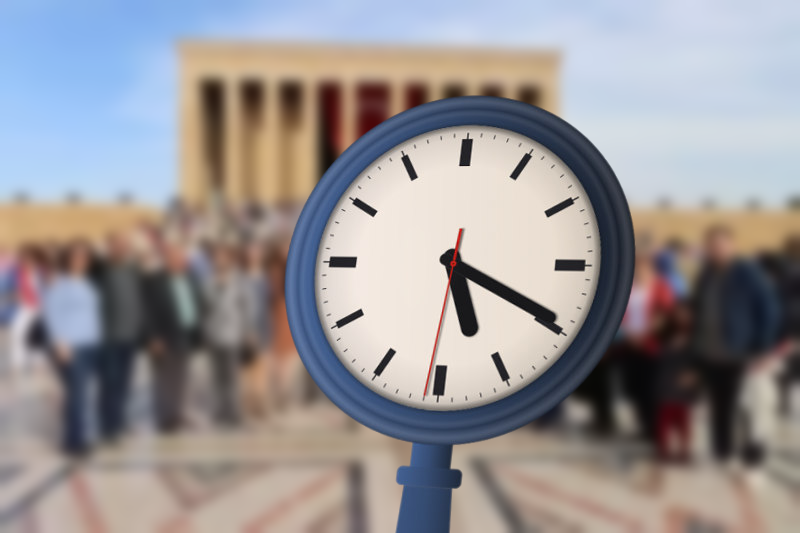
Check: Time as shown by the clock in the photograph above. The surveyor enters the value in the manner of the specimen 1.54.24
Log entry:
5.19.31
